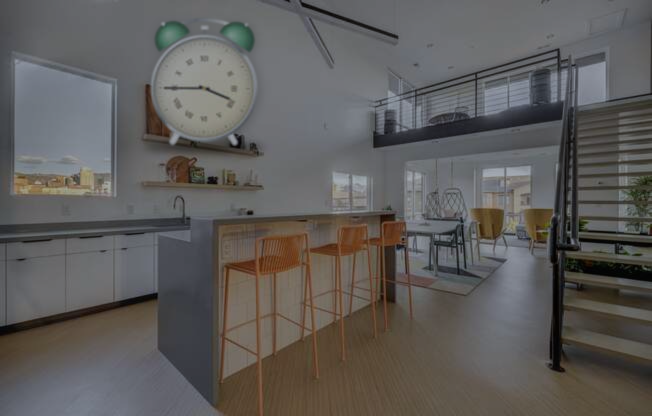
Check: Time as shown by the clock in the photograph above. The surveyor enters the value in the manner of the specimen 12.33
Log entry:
3.45
